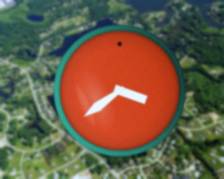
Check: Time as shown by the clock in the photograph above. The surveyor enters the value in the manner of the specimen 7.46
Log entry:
3.39
